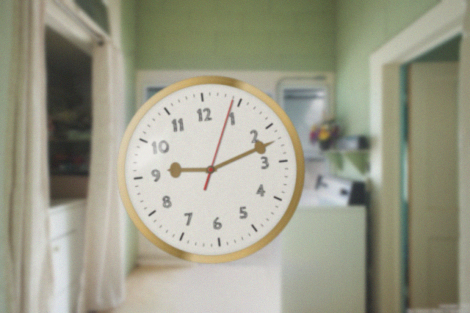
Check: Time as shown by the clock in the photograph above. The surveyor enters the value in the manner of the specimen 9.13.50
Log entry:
9.12.04
